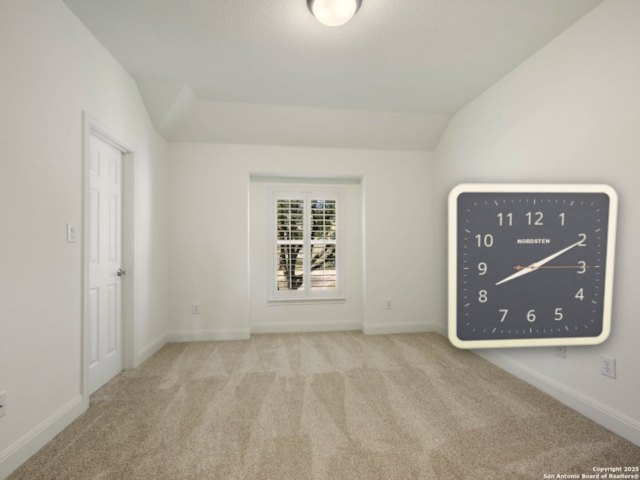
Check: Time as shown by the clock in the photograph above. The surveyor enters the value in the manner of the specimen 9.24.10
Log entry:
8.10.15
